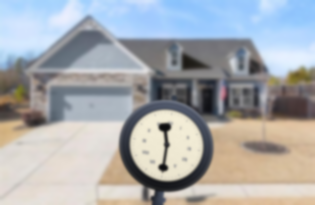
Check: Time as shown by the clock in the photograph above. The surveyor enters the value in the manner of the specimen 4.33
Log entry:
11.30
